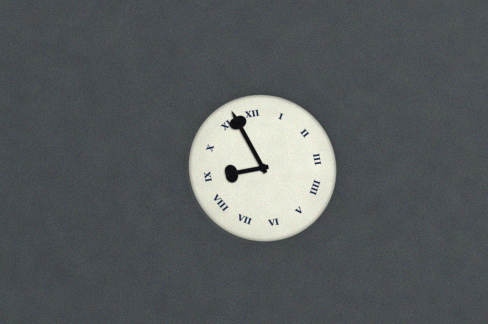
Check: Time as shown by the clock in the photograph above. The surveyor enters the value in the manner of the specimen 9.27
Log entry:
8.57
